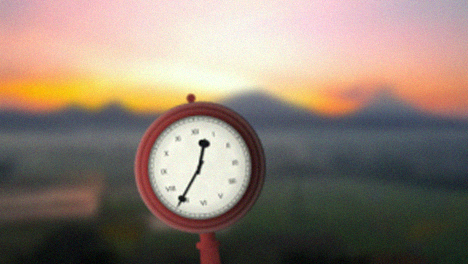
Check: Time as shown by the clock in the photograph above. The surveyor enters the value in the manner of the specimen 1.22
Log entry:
12.36
